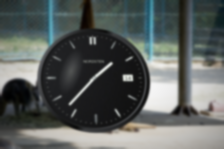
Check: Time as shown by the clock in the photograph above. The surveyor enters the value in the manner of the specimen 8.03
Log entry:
1.37
